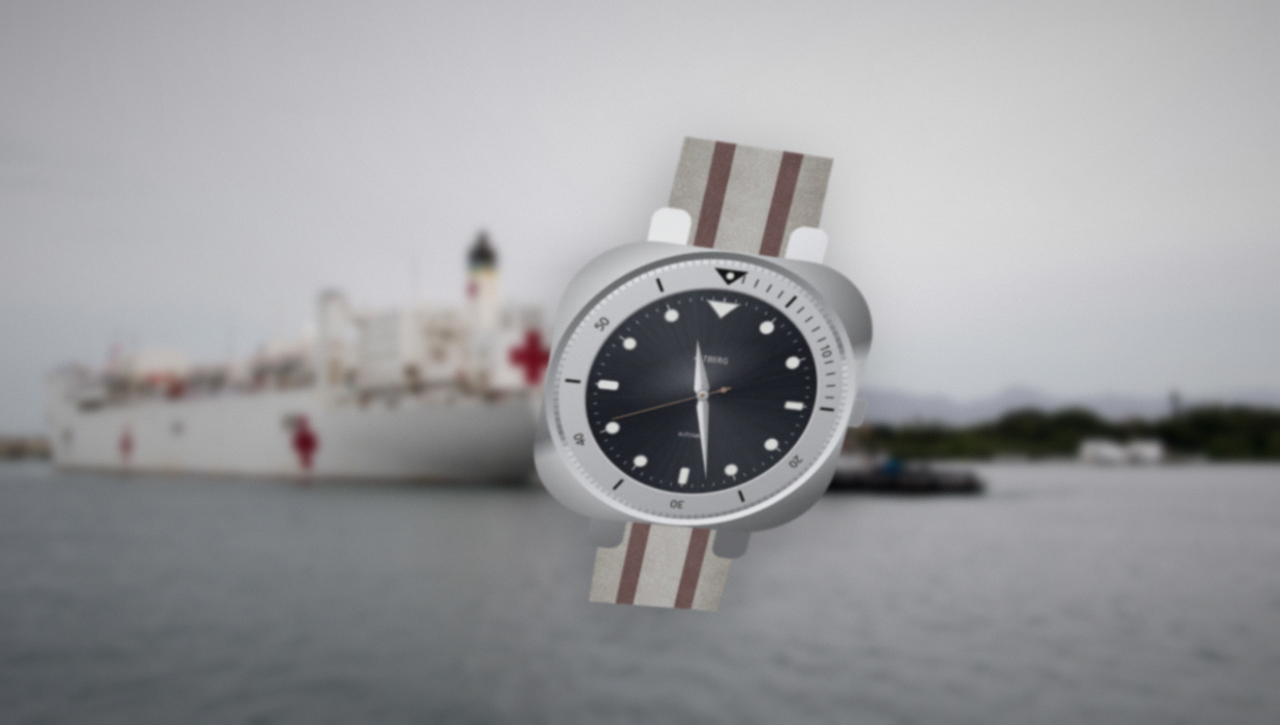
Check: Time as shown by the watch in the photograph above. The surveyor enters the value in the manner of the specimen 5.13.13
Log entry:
11.27.41
